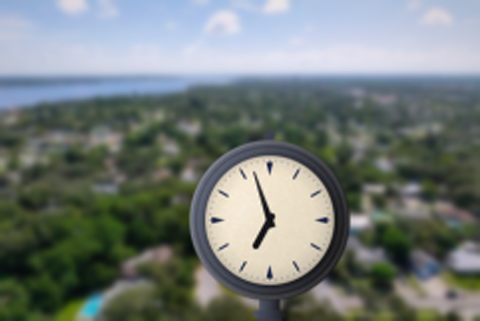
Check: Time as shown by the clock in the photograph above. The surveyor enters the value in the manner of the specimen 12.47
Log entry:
6.57
